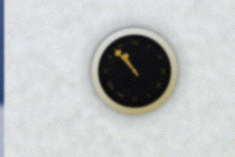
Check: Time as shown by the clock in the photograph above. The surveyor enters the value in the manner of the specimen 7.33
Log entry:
10.53
